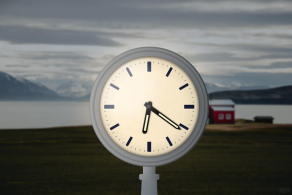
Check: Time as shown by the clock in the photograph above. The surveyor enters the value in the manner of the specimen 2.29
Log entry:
6.21
